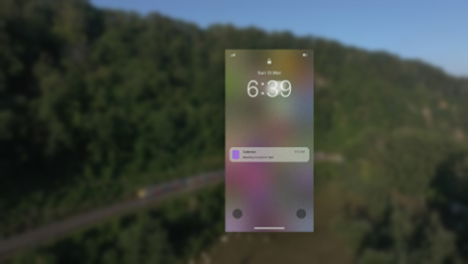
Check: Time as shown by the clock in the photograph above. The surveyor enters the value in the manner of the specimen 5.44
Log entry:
6.39
